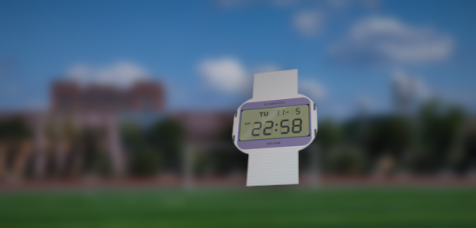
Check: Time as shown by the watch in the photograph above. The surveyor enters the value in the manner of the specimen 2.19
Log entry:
22.58
